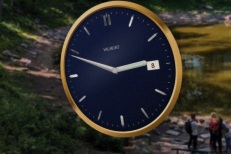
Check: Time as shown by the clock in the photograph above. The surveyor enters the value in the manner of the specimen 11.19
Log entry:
2.49
